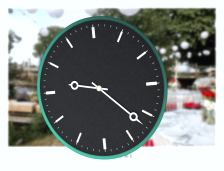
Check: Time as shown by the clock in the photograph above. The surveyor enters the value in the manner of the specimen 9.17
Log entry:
9.22
